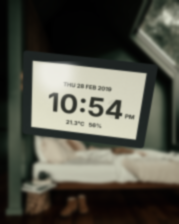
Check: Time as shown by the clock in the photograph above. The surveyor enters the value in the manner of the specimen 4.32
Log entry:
10.54
